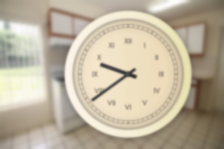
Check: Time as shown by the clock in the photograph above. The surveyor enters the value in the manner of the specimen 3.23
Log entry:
9.39
